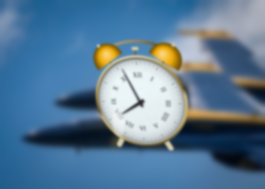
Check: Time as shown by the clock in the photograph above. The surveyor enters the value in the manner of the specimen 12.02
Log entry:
7.56
